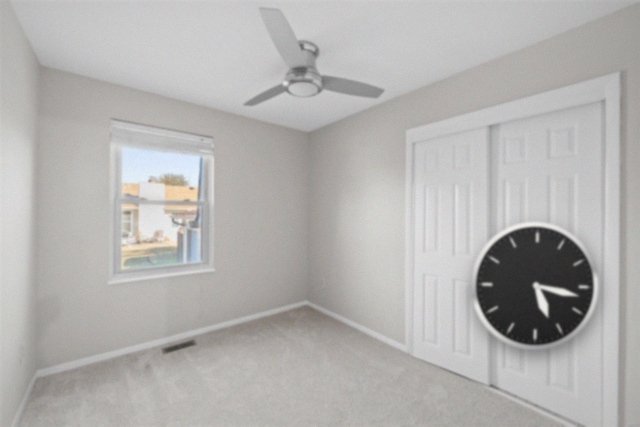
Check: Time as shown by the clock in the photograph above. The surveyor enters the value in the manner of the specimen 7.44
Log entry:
5.17
